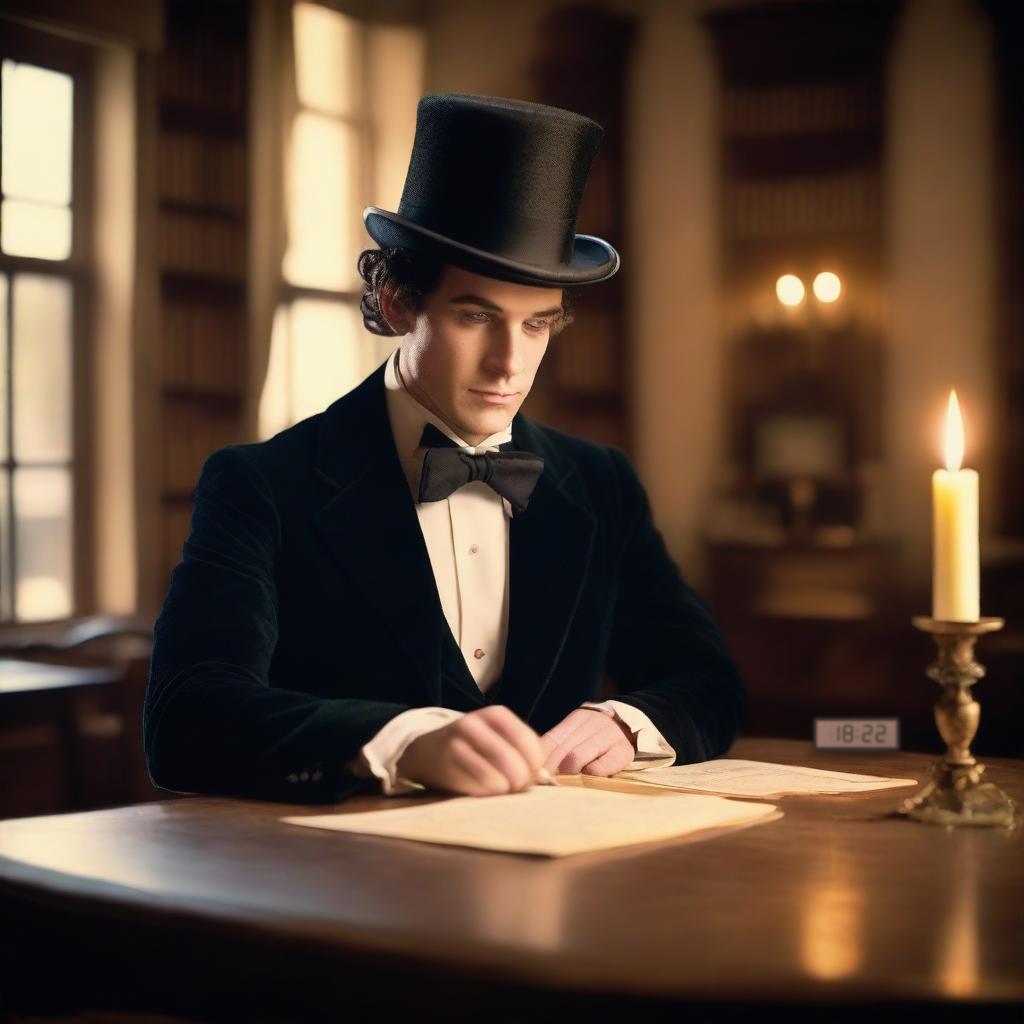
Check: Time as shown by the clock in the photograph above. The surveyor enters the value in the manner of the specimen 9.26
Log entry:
18.22
